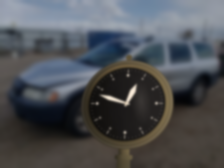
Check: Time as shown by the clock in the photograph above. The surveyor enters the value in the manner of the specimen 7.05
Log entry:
12.48
